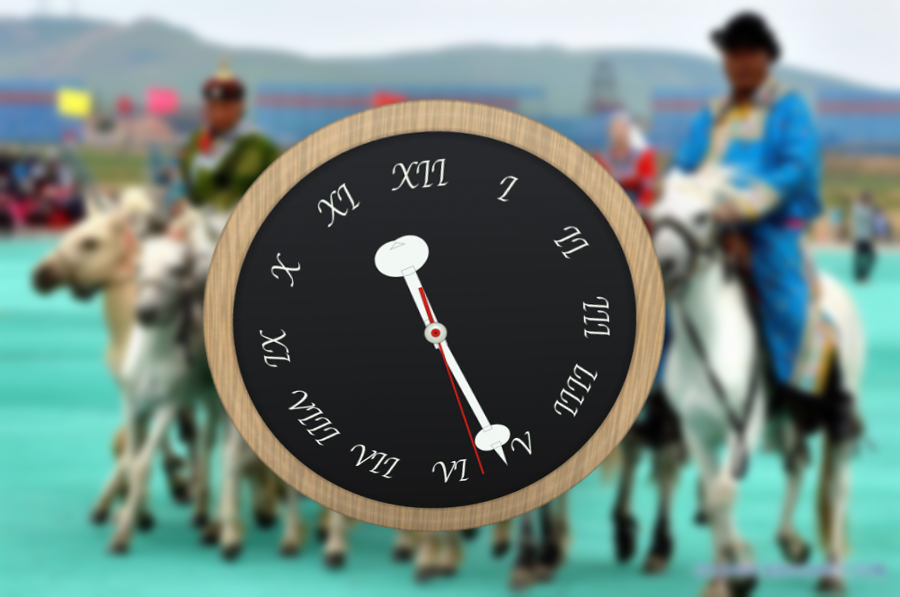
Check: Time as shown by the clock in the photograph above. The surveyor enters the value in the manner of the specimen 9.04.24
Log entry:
11.26.28
